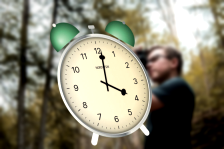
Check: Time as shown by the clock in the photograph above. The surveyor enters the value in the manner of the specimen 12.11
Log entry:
4.01
